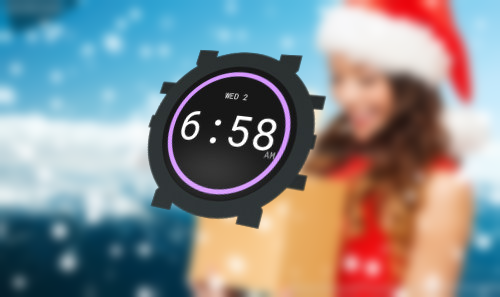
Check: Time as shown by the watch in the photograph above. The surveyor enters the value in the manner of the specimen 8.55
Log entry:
6.58
